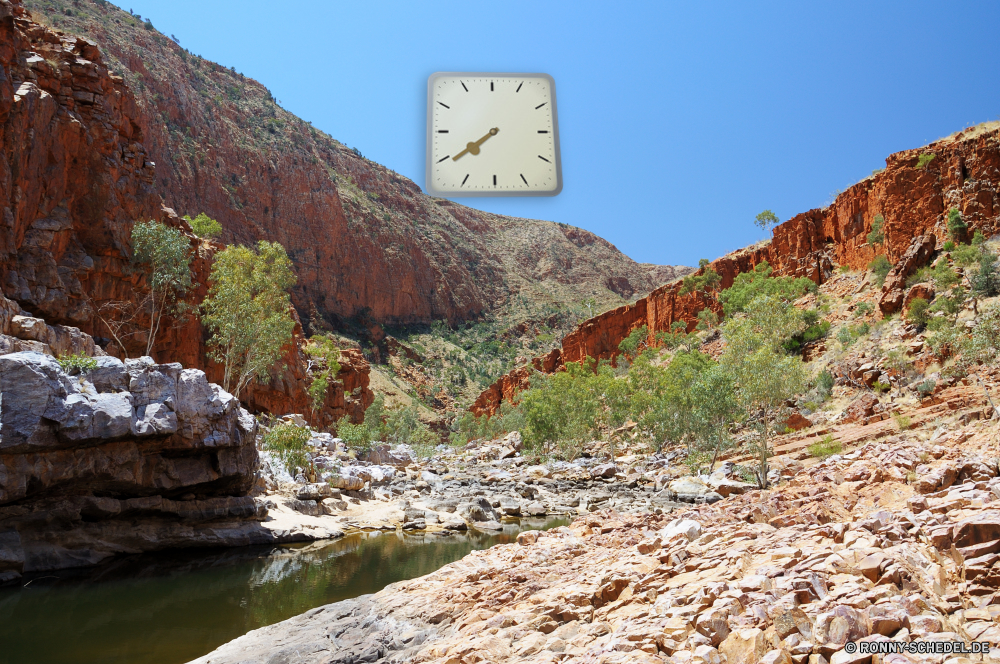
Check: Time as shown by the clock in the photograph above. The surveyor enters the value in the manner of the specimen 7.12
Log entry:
7.39
